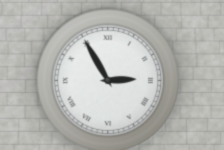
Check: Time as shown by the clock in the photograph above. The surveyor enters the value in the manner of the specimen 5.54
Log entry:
2.55
